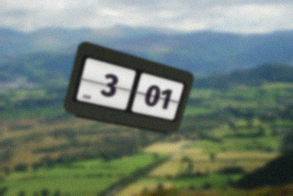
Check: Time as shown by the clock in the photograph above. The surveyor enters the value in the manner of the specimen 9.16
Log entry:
3.01
